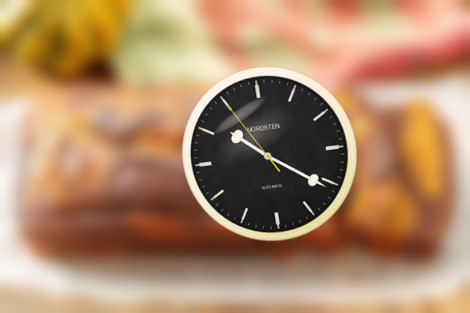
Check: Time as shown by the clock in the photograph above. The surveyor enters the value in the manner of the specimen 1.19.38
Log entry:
10.20.55
